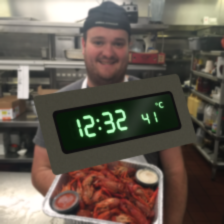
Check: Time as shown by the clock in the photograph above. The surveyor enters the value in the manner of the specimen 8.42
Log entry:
12.32
